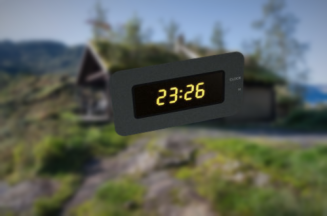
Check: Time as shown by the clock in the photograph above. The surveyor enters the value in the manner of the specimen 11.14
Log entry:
23.26
